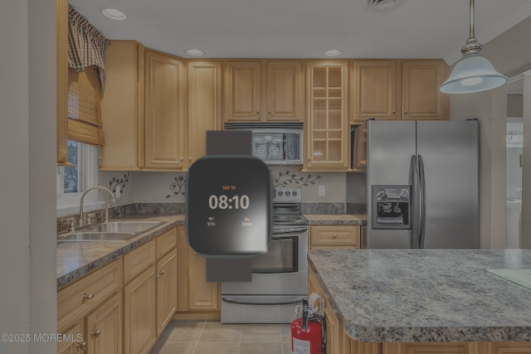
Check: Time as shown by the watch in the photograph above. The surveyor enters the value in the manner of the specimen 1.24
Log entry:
8.10
